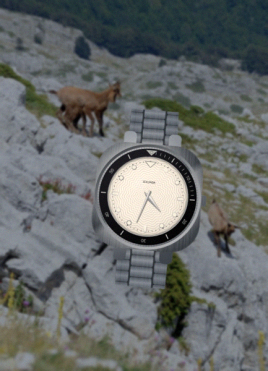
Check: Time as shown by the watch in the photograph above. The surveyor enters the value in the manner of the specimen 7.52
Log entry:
4.33
